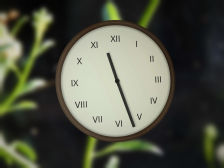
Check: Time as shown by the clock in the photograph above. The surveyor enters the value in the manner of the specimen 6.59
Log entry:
11.27
